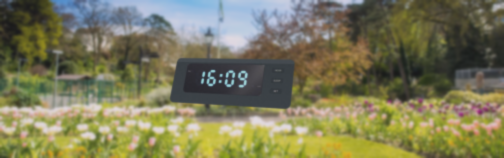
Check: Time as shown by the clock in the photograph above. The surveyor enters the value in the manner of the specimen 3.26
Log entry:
16.09
